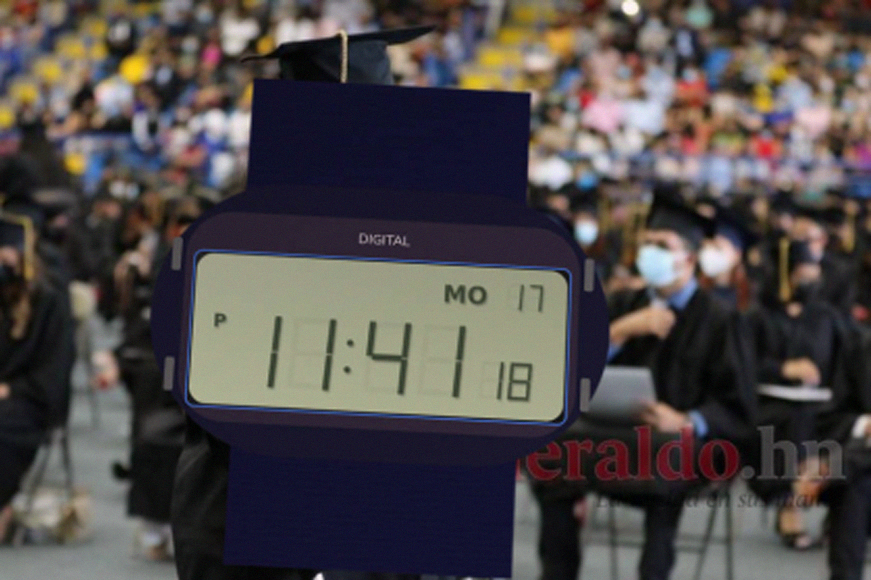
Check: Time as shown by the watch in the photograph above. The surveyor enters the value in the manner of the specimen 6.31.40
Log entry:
11.41.18
